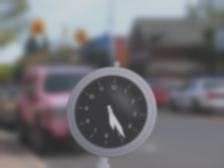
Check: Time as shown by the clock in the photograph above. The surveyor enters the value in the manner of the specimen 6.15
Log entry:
5.24
